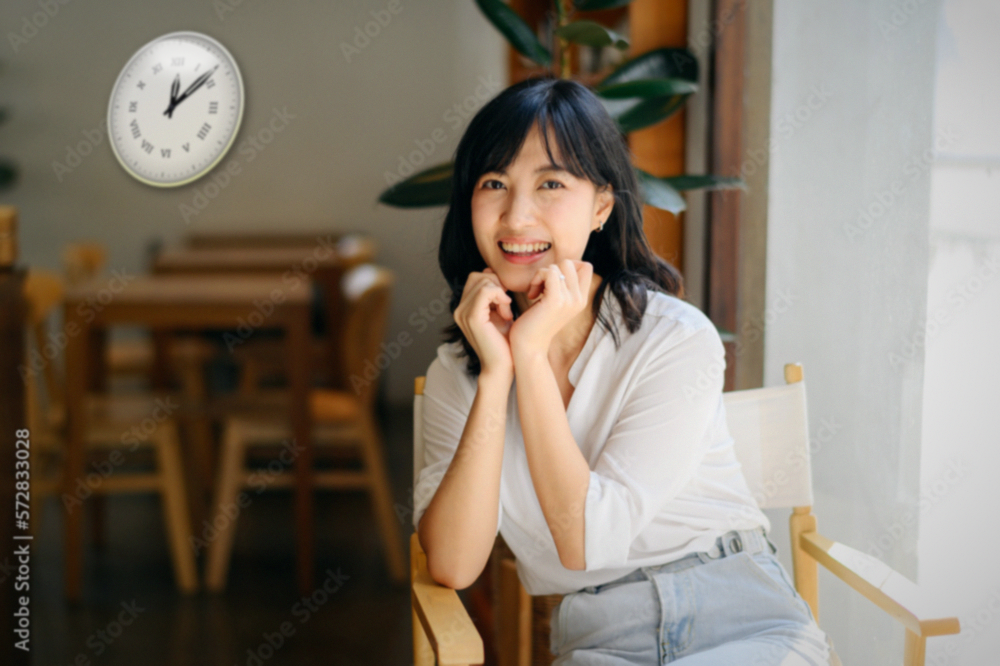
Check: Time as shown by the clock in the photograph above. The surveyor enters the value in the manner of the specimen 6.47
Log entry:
12.08
